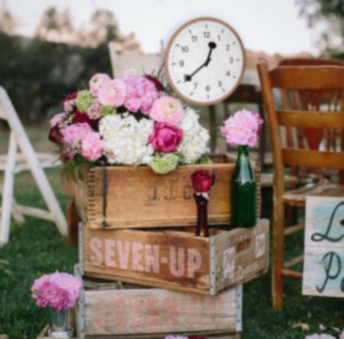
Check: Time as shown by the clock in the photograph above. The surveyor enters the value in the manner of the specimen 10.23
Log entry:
12.39
